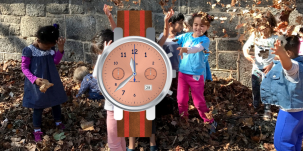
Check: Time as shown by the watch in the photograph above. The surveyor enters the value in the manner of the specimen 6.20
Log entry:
11.38
